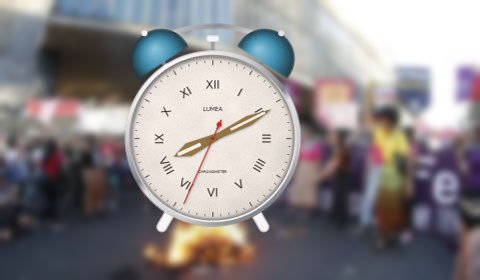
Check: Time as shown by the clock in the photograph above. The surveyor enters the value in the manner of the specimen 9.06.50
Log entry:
8.10.34
